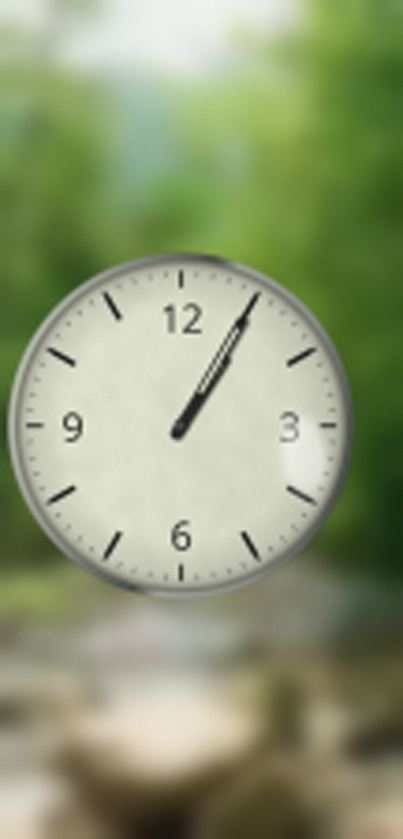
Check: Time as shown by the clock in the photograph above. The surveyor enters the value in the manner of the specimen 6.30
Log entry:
1.05
